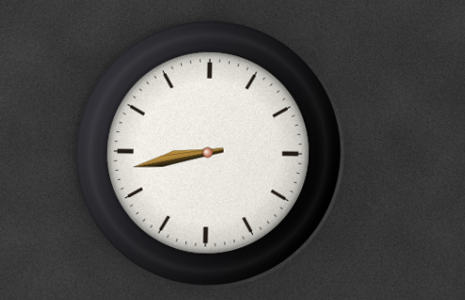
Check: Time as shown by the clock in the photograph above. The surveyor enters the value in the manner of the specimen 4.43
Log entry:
8.43
